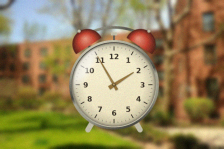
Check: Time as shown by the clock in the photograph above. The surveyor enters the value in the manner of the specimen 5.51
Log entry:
1.55
